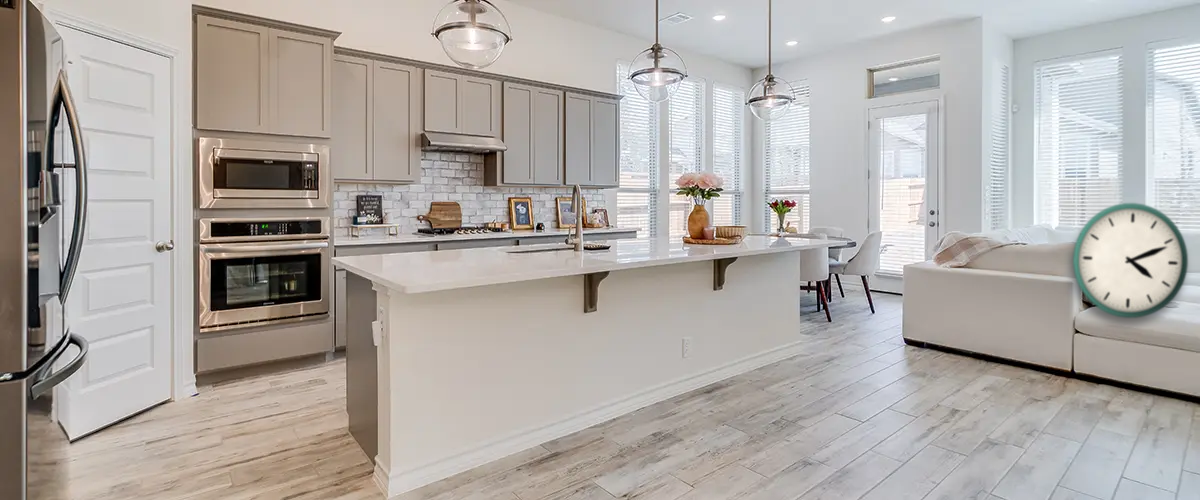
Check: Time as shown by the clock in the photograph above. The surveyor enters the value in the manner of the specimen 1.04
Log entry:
4.11
